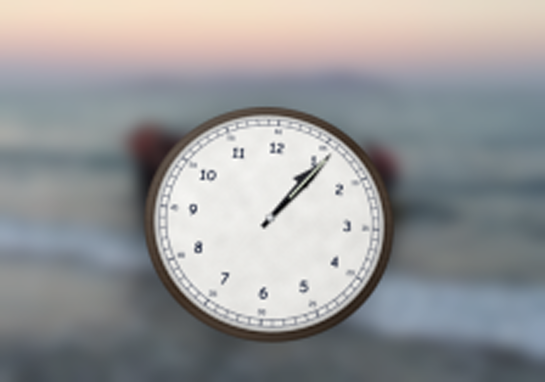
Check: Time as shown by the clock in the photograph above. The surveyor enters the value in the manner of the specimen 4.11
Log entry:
1.06
